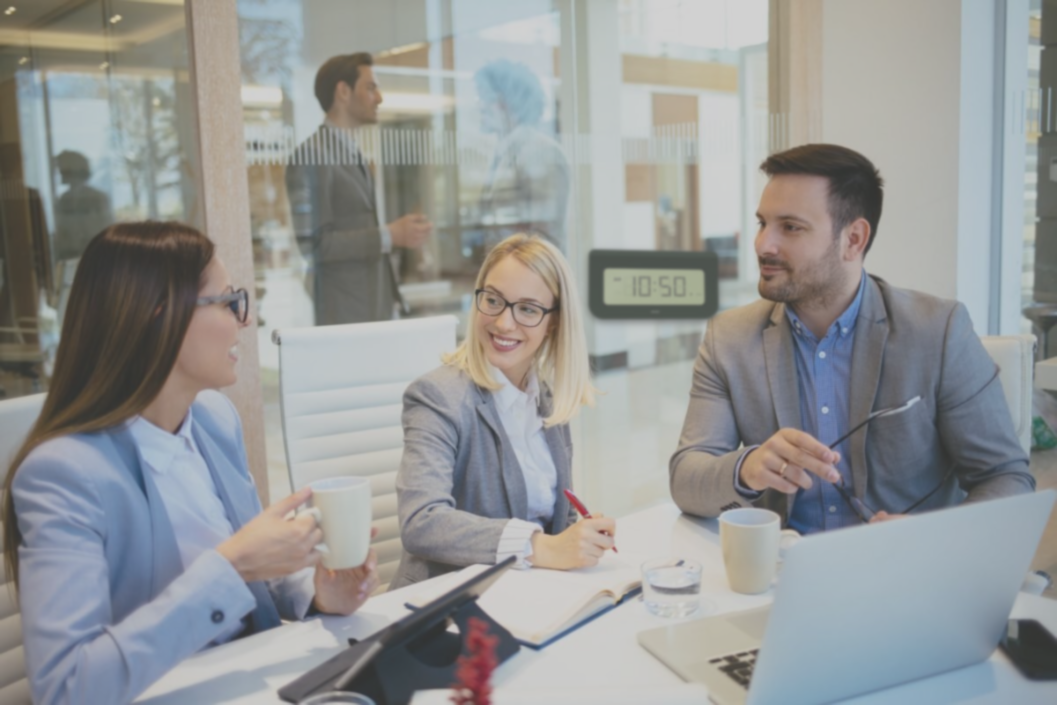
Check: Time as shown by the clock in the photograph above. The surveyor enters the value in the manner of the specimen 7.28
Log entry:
10.50
